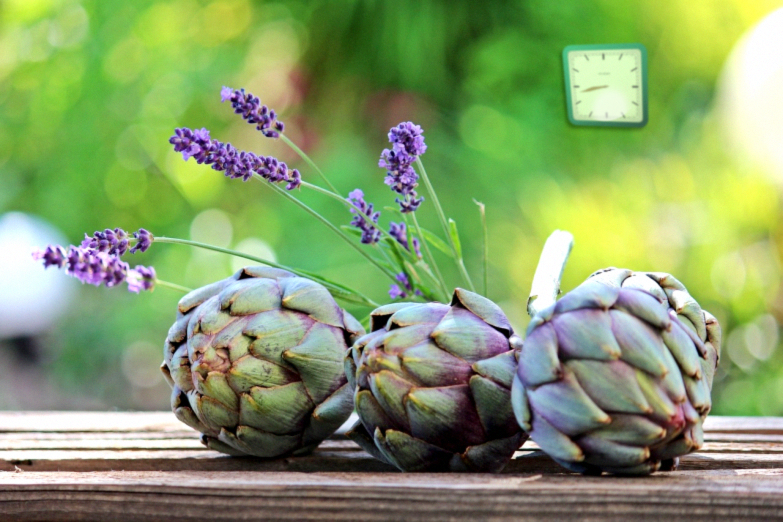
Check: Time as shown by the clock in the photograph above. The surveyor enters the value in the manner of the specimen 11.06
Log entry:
8.43
